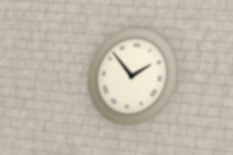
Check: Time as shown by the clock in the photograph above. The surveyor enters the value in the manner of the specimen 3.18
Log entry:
1.52
